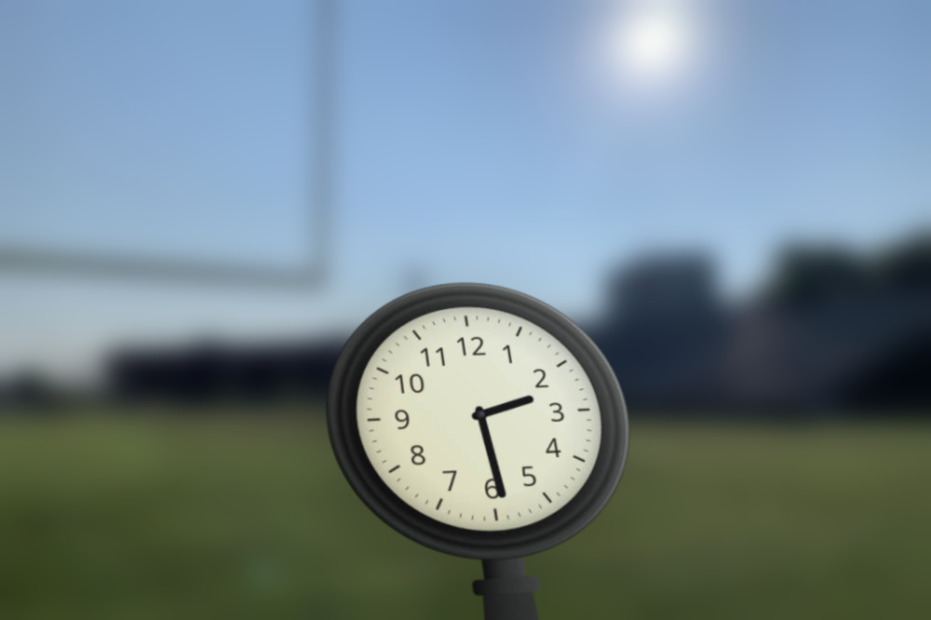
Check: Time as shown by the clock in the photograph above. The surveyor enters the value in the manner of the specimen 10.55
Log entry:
2.29
